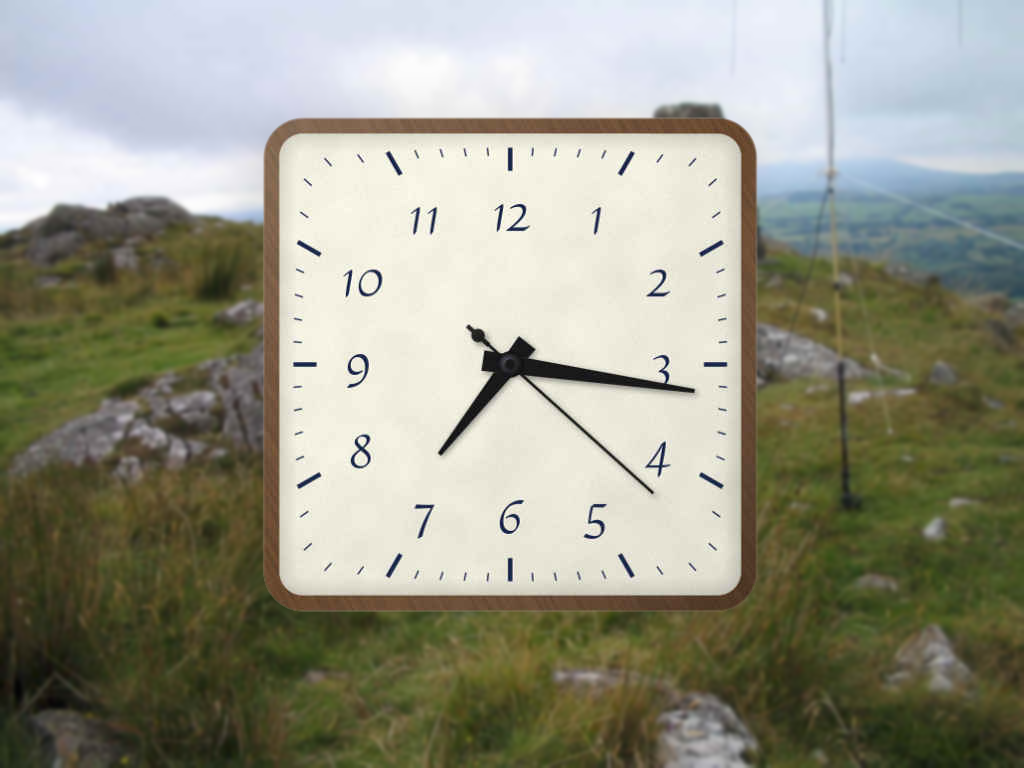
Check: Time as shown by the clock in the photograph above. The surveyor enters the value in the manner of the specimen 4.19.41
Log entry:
7.16.22
